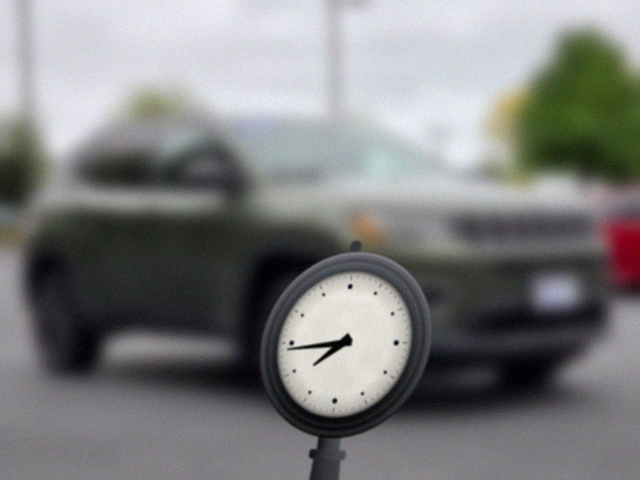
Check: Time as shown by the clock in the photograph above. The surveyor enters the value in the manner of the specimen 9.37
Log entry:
7.44
